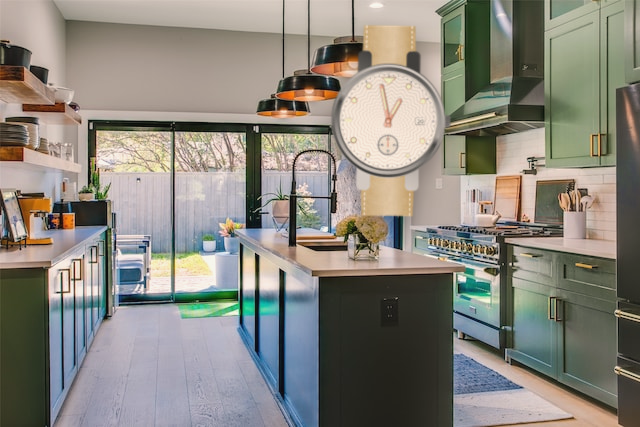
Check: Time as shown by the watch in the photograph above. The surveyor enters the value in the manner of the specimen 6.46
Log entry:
12.58
